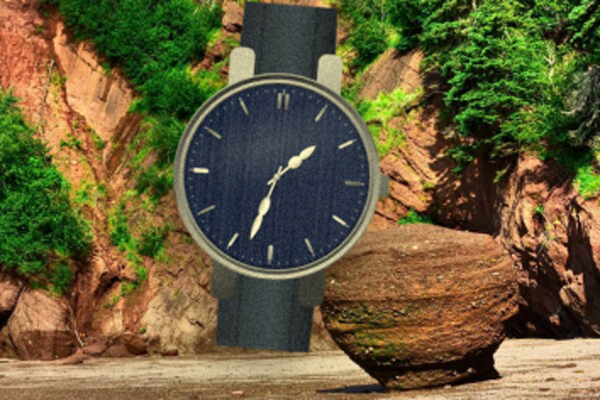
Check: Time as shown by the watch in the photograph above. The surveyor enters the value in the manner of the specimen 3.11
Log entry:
1.33
